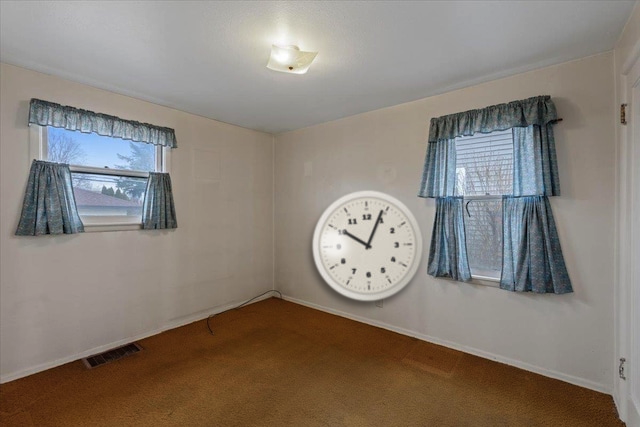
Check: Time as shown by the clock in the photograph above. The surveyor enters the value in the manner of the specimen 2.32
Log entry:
10.04
